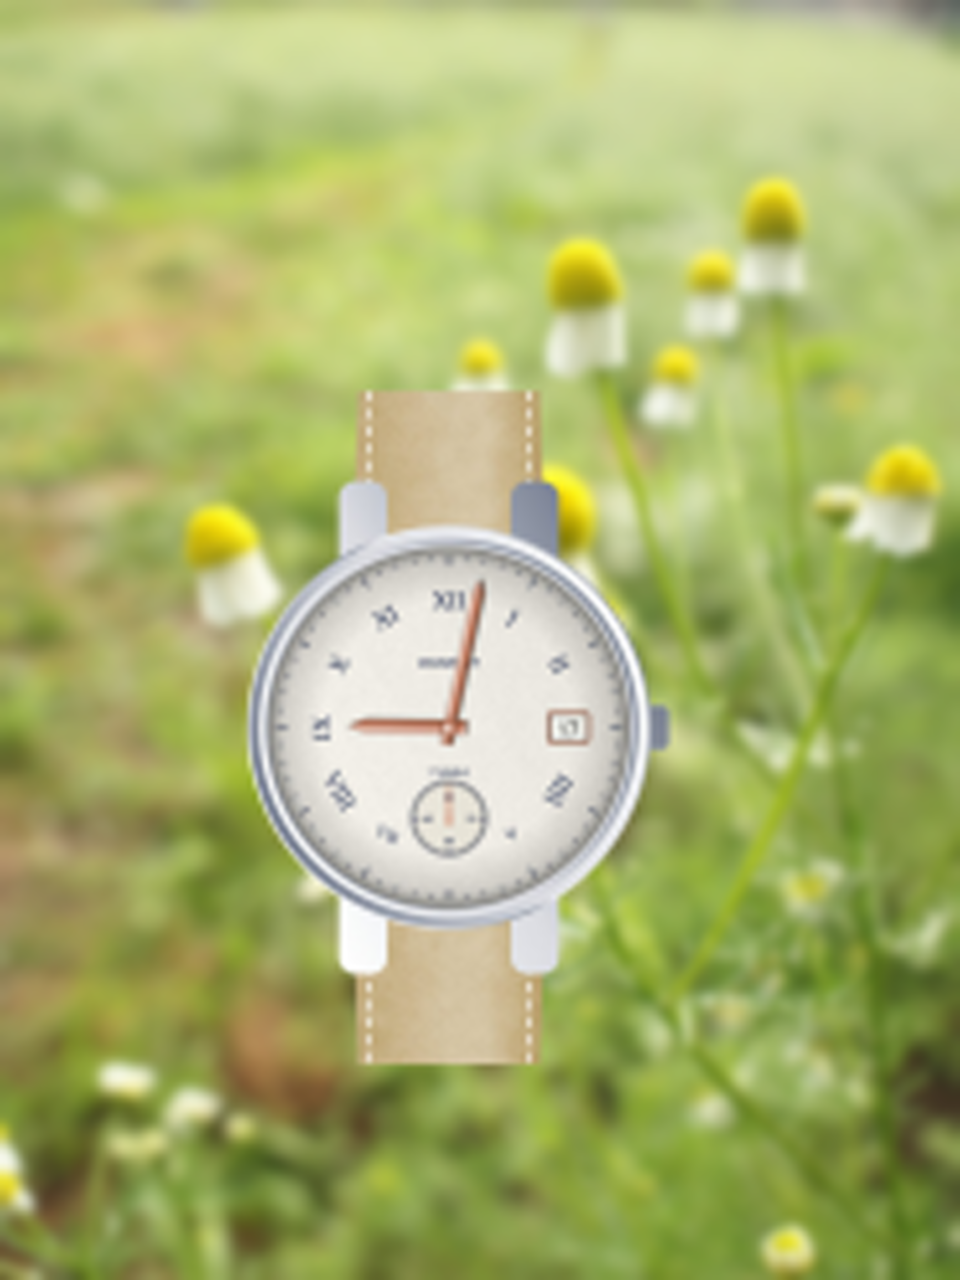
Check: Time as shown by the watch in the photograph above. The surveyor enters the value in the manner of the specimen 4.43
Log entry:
9.02
